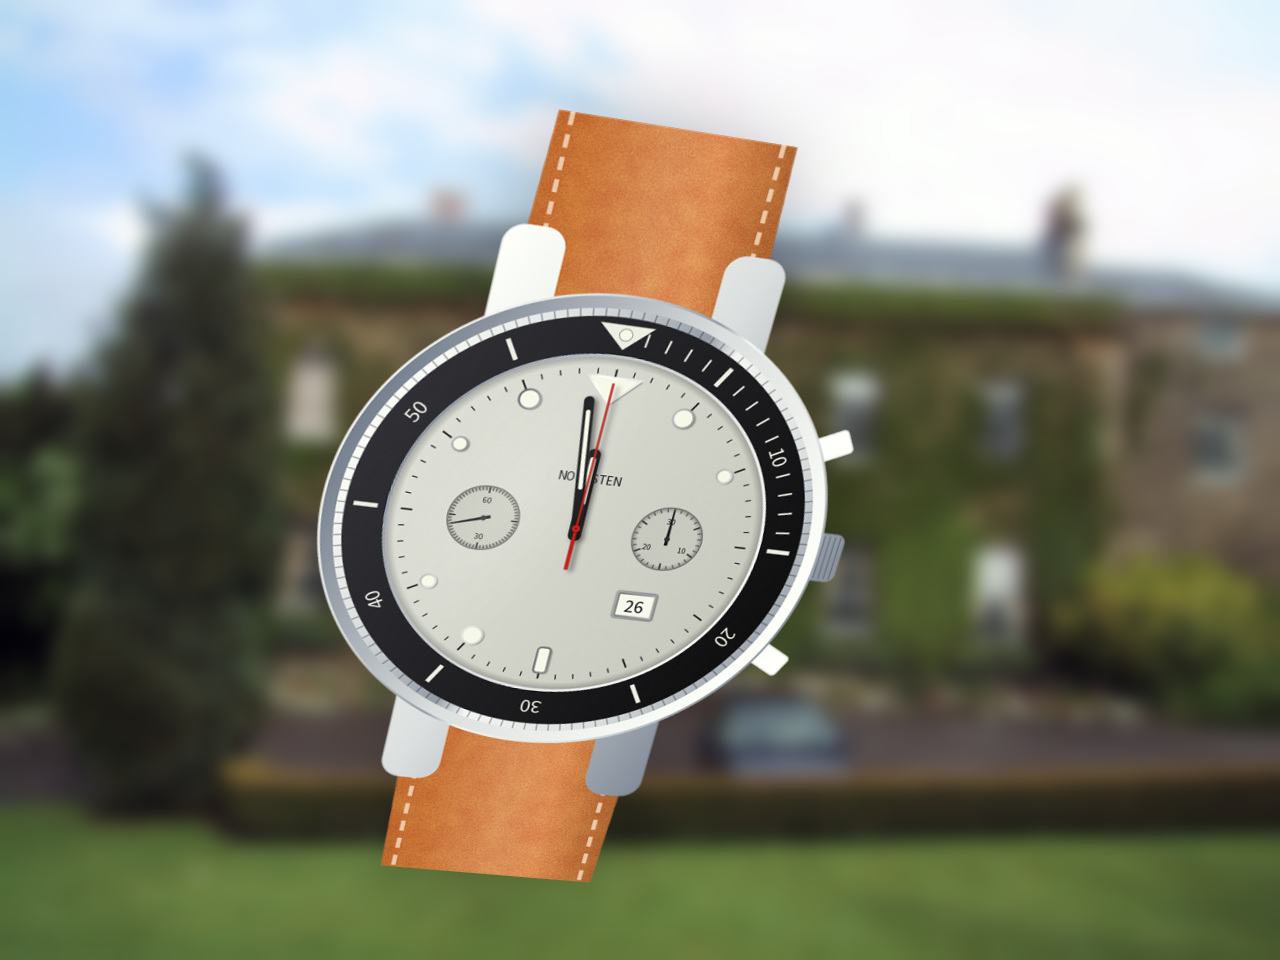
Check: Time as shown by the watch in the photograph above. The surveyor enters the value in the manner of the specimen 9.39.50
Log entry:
11.58.42
